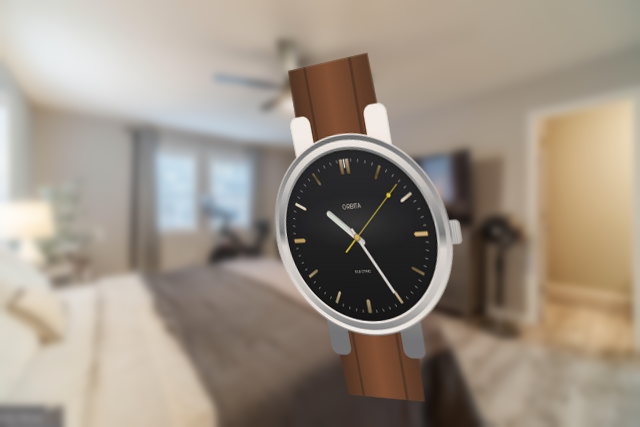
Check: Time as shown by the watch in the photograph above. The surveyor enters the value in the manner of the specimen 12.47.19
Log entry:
10.25.08
